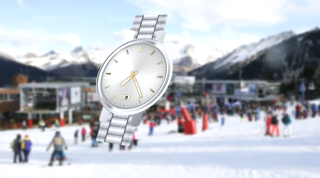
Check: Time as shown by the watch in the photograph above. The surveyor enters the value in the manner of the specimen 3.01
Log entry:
7.24
